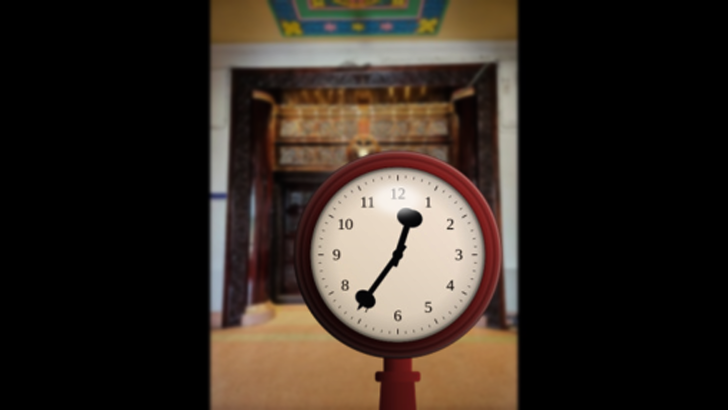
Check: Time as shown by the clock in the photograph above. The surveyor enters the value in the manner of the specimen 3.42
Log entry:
12.36
